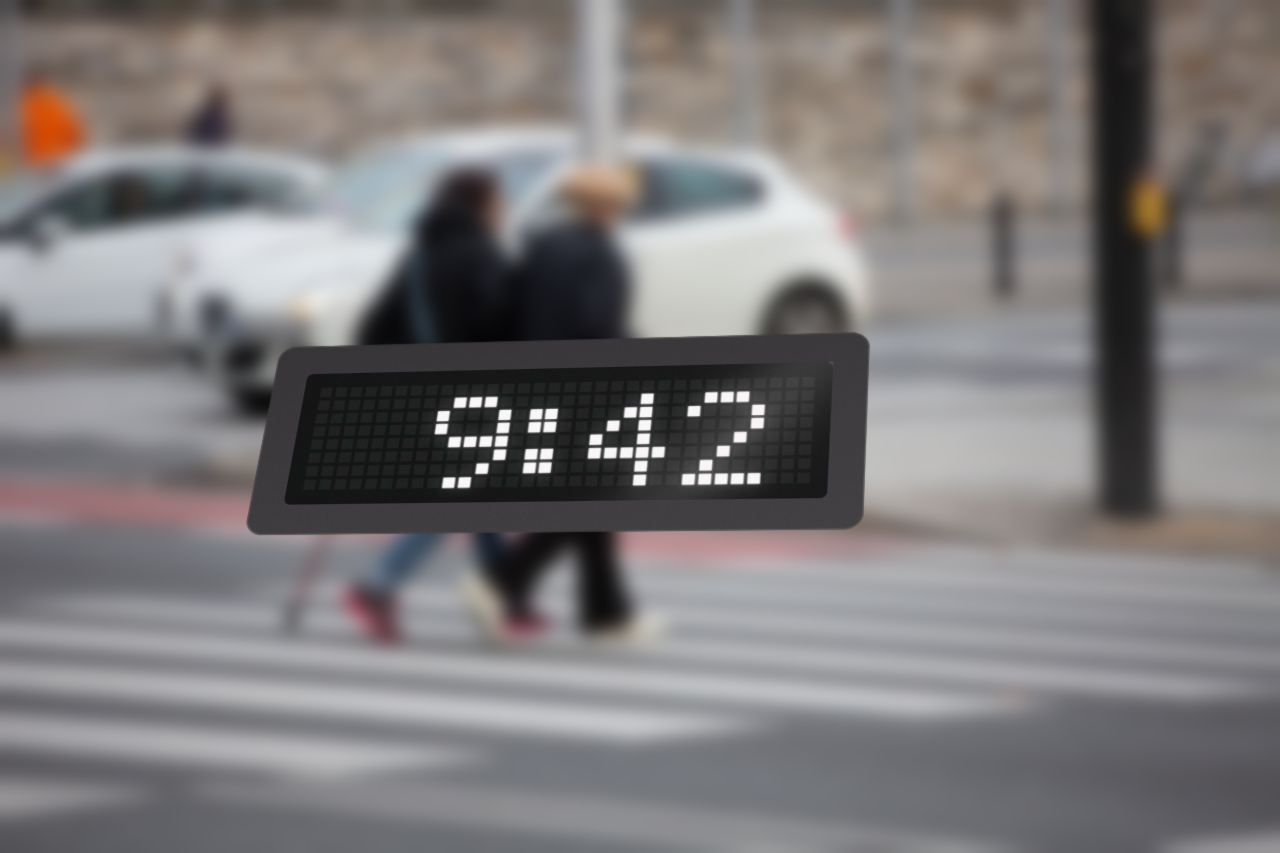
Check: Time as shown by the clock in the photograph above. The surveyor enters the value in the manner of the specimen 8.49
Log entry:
9.42
